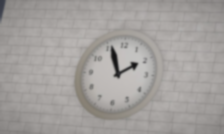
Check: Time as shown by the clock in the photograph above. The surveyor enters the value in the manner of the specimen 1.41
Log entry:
1.56
